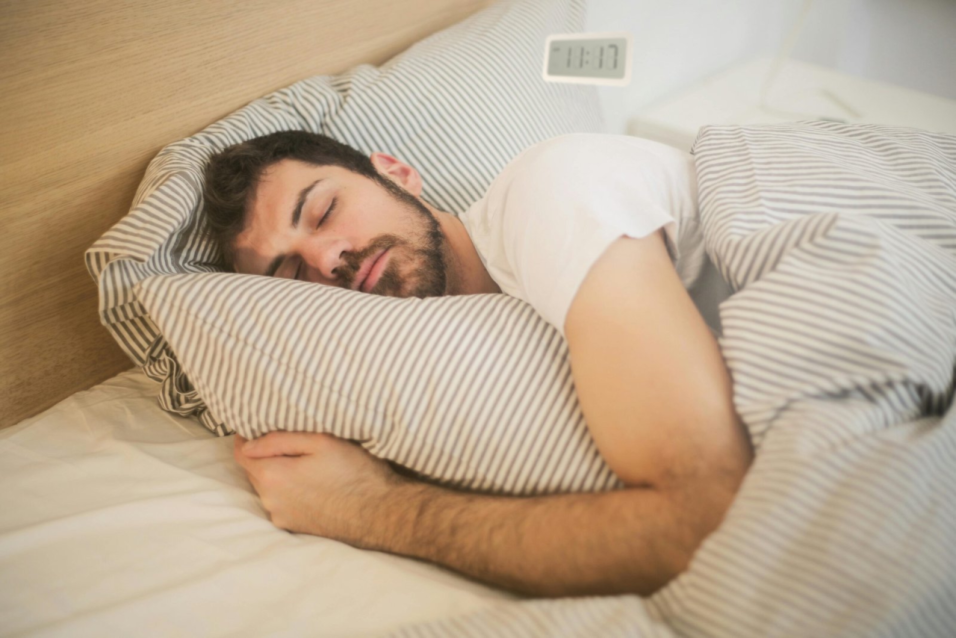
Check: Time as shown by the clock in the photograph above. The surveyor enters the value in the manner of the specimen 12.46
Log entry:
11.17
